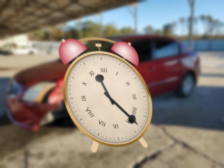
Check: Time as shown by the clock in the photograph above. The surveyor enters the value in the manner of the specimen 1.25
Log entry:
11.23
